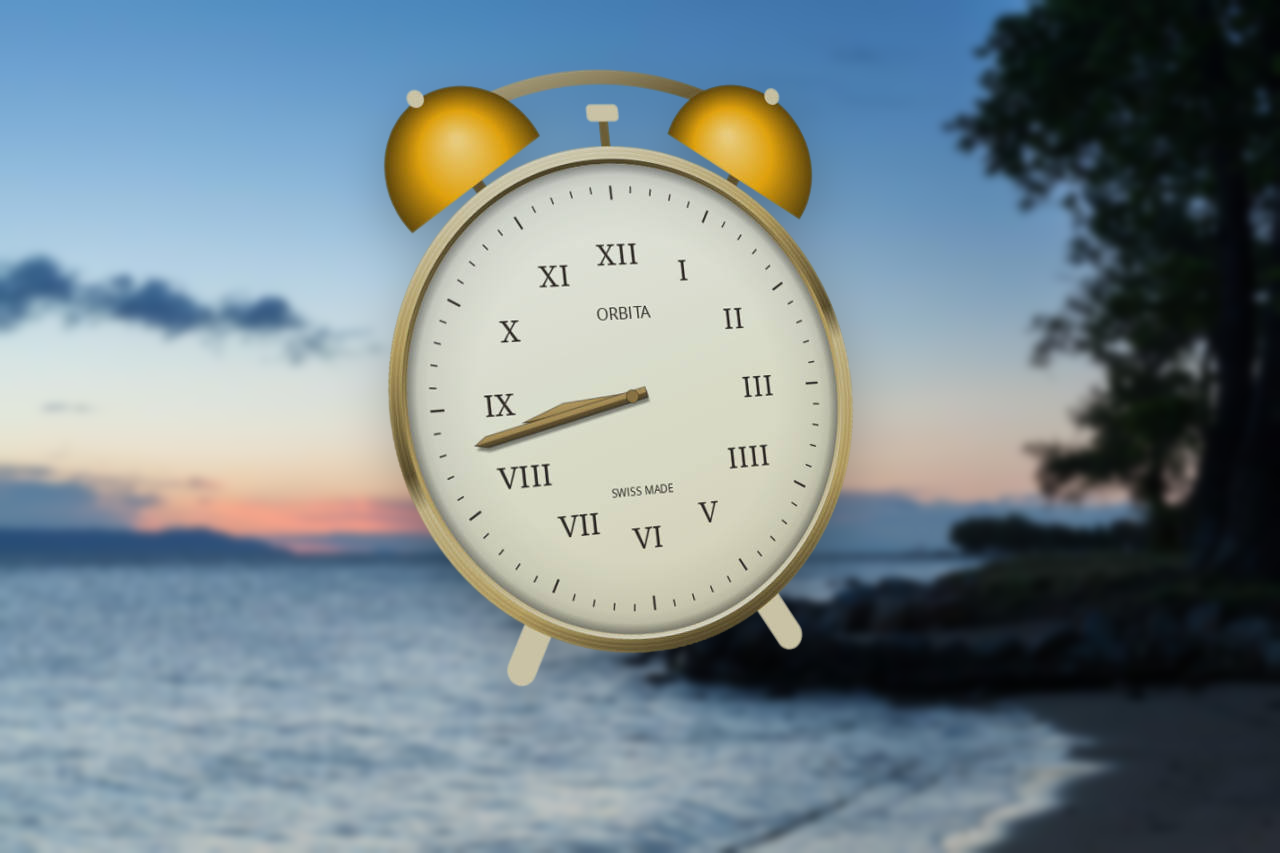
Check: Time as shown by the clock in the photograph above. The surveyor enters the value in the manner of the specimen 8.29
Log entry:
8.43
